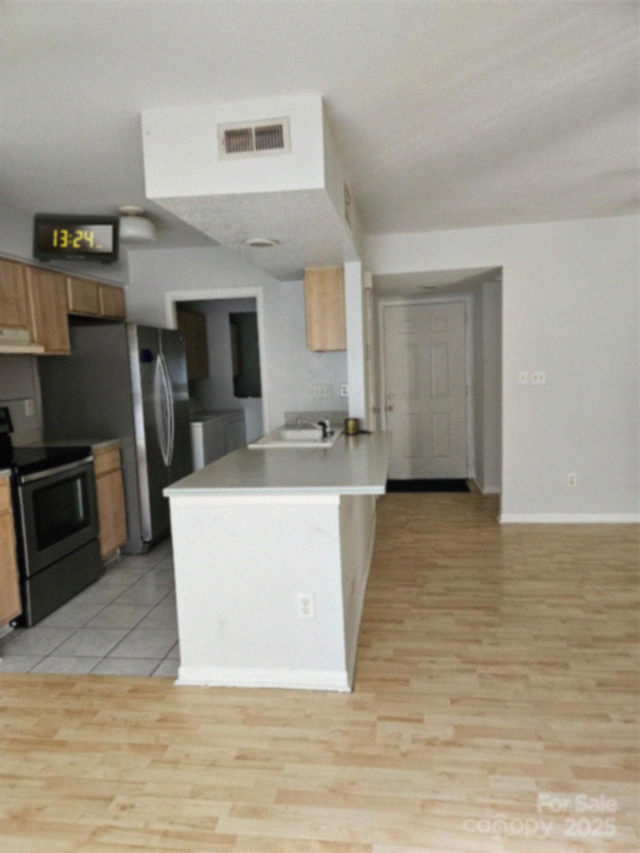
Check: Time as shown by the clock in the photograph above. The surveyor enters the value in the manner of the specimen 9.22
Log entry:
13.24
